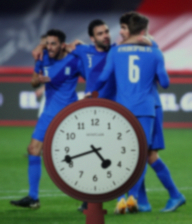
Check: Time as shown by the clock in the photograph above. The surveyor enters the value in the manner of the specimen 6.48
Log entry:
4.42
